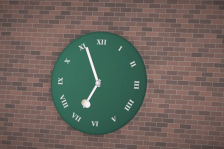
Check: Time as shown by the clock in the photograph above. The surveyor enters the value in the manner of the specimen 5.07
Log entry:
6.56
